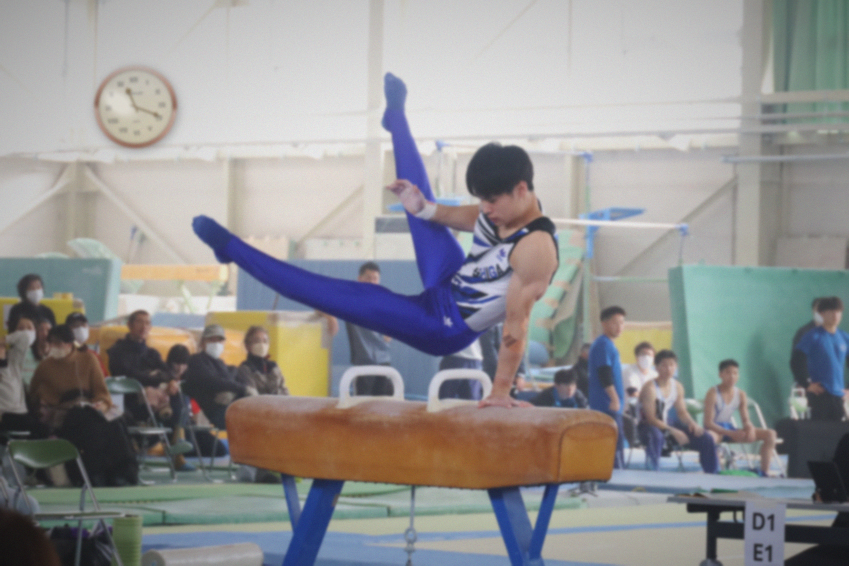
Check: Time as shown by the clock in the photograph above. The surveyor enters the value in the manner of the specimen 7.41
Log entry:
11.19
